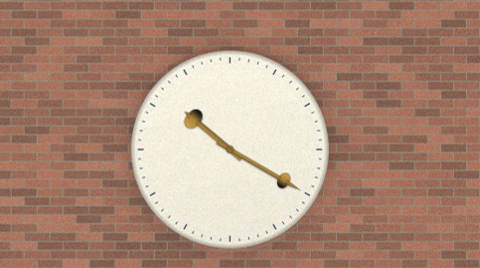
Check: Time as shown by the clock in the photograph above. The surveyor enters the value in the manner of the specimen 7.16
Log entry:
10.20
